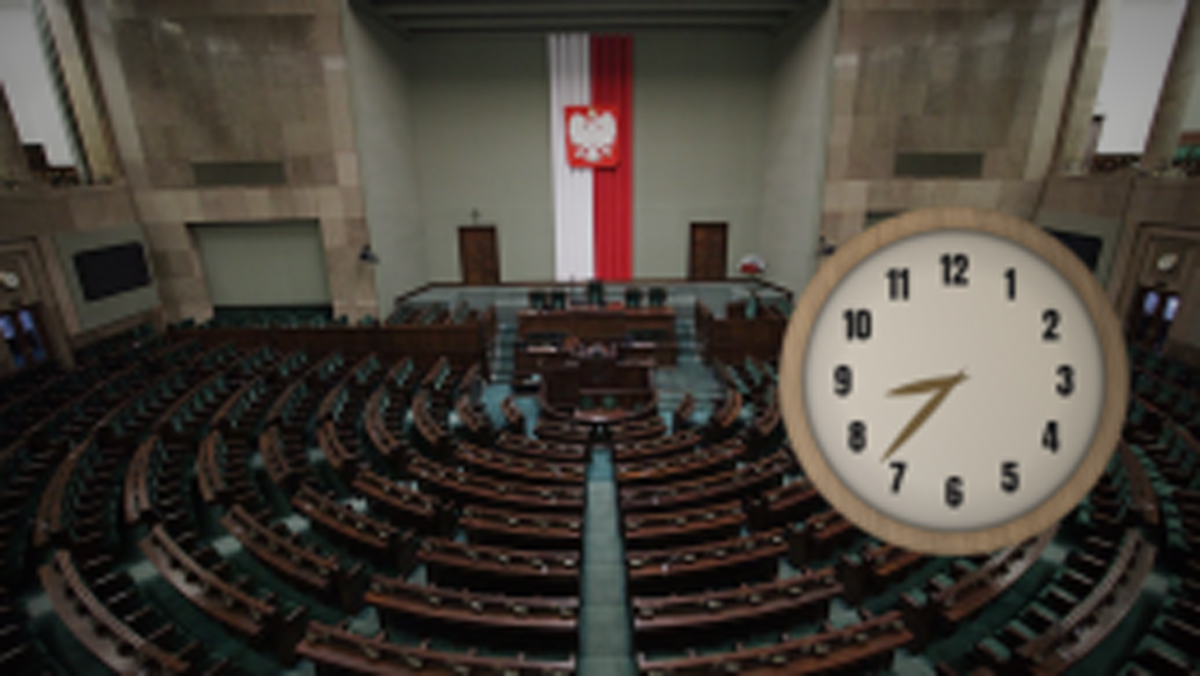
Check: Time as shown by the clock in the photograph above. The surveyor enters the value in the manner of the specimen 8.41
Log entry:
8.37
